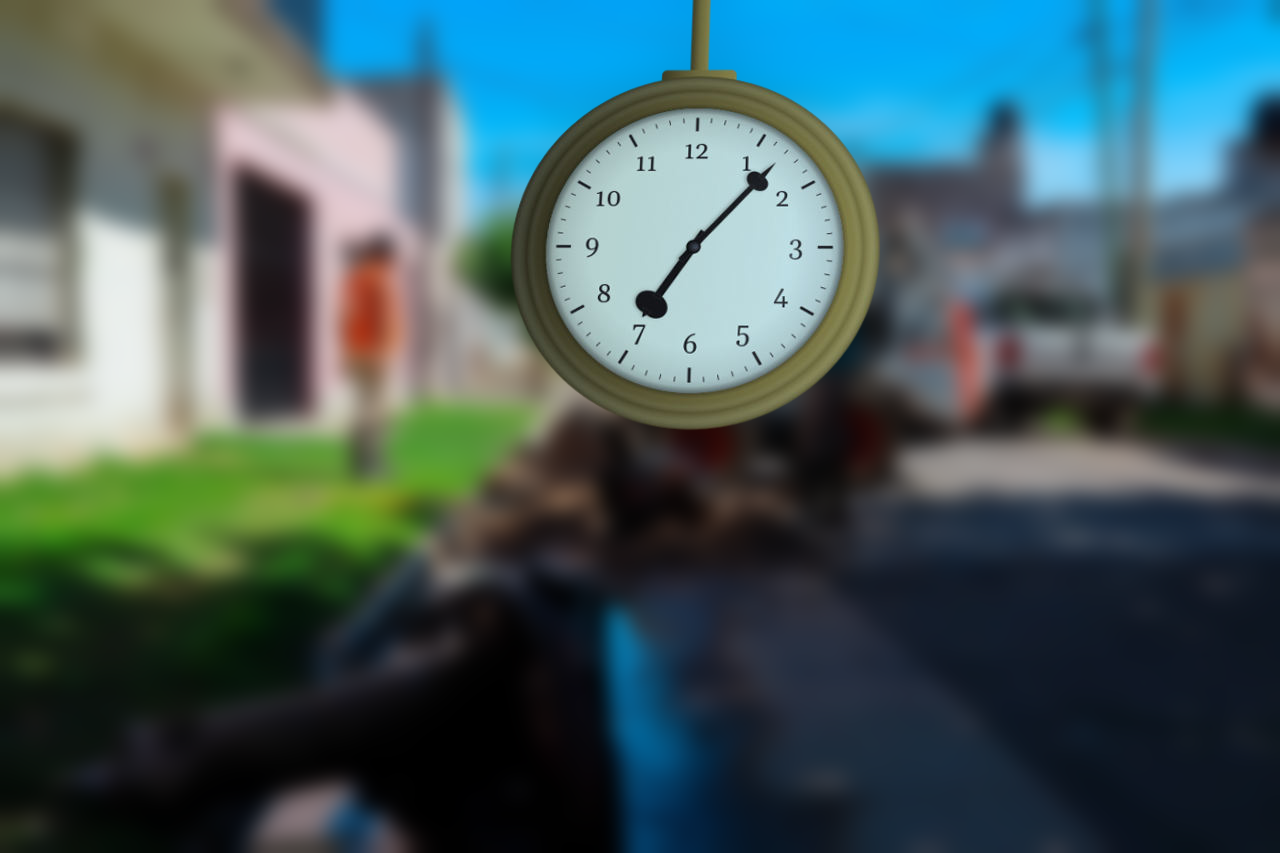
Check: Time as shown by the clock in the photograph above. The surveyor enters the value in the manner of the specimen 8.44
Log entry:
7.07
